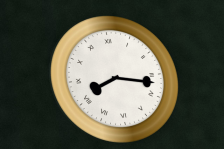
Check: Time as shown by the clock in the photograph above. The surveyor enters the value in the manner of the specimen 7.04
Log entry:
8.17
